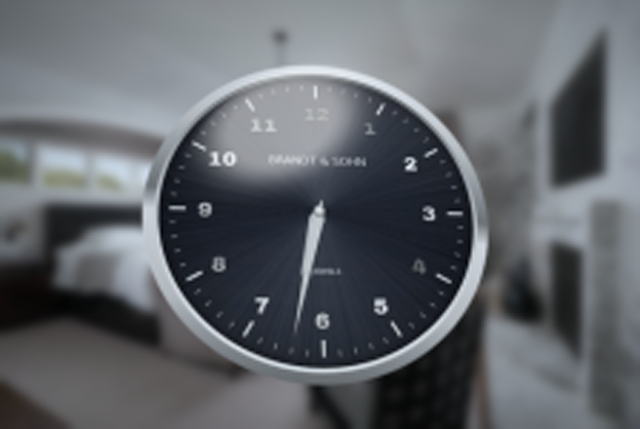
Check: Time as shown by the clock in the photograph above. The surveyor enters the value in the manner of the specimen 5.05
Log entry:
6.32
